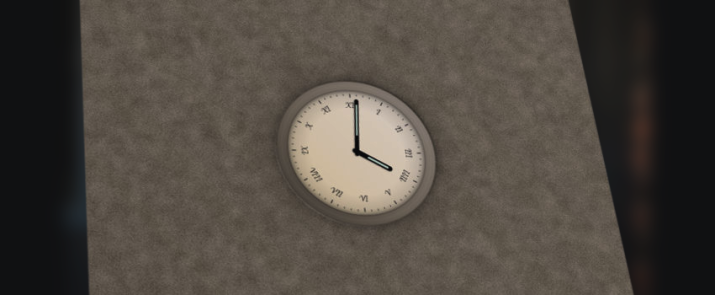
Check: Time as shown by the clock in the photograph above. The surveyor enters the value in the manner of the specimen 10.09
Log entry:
4.01
